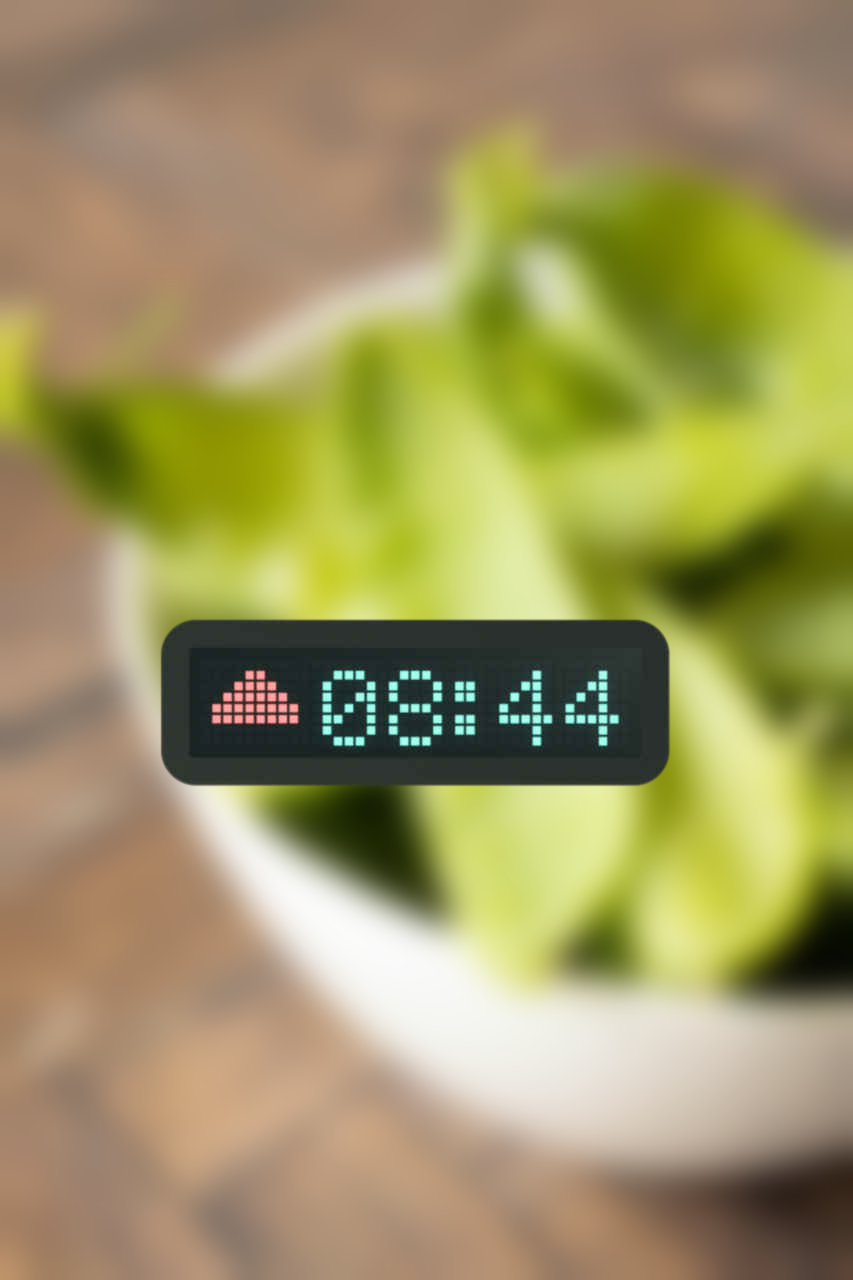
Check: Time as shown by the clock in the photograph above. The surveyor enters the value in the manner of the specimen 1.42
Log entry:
8.44
